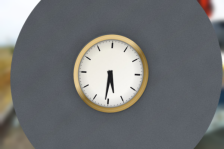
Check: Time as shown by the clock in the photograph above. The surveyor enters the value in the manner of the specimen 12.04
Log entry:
5.31
